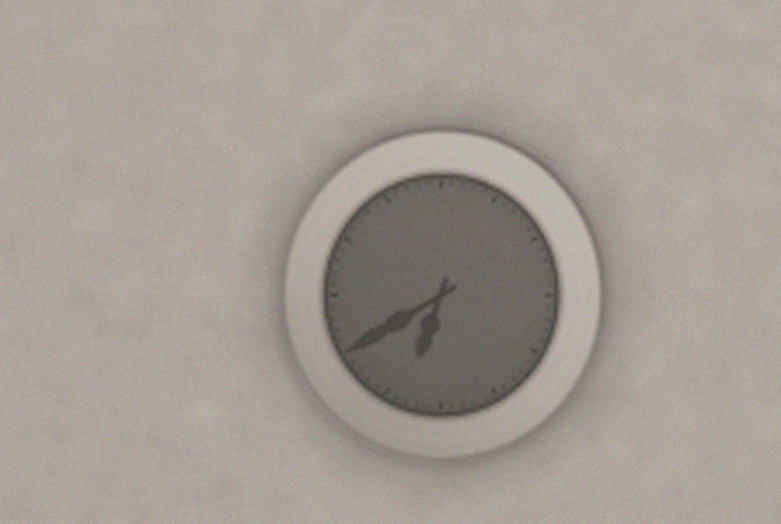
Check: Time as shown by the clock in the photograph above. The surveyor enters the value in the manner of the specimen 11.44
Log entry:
6.40
